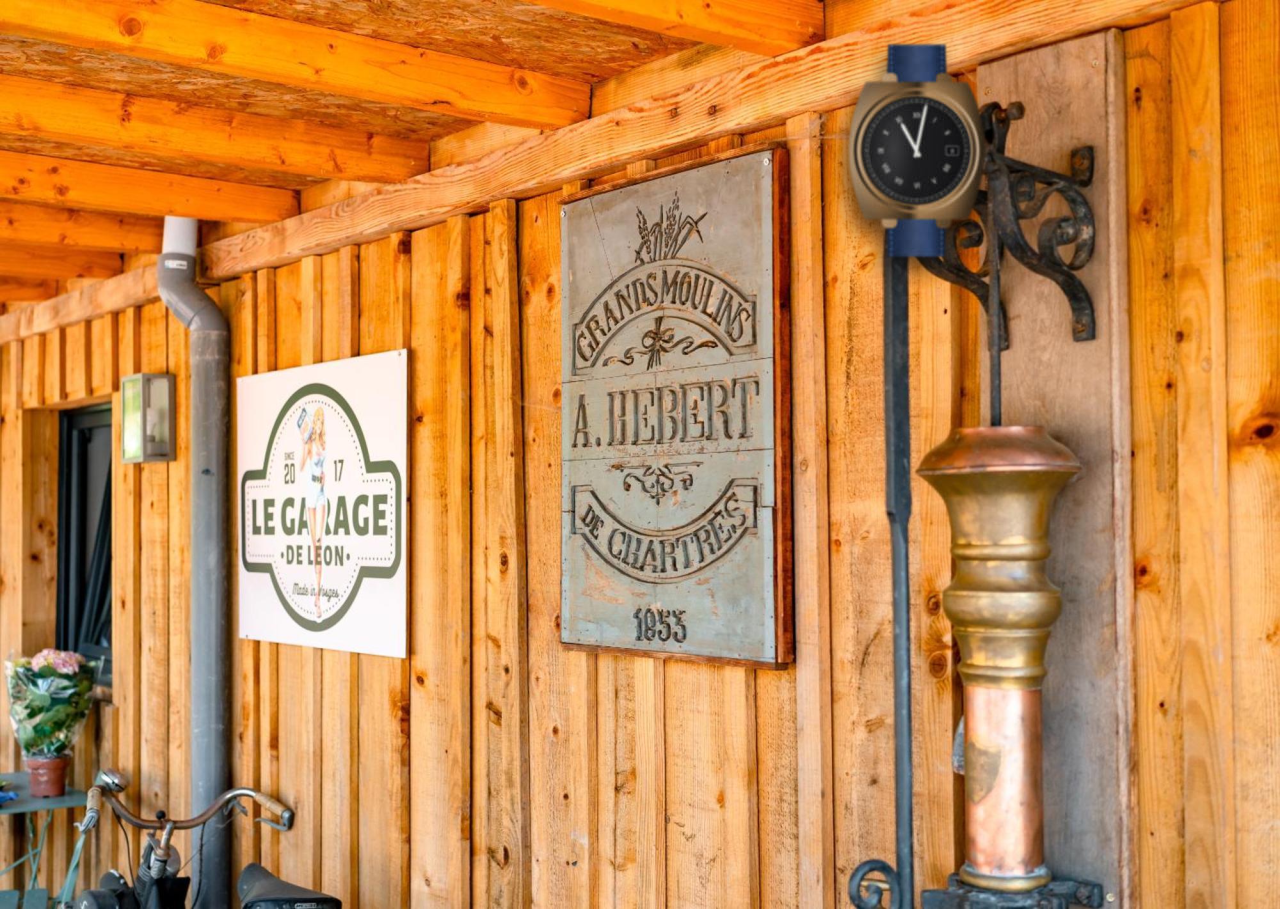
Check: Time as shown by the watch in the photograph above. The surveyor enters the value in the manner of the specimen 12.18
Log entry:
11.02
